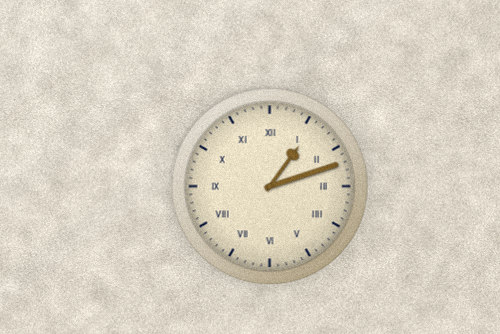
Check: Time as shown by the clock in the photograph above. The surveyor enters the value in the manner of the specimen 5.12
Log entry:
1.12
